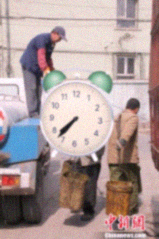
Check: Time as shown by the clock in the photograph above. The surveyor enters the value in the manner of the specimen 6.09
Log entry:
7.37
